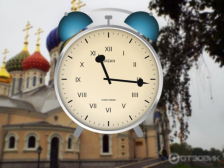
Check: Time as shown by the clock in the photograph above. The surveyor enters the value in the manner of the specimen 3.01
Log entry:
11.16
